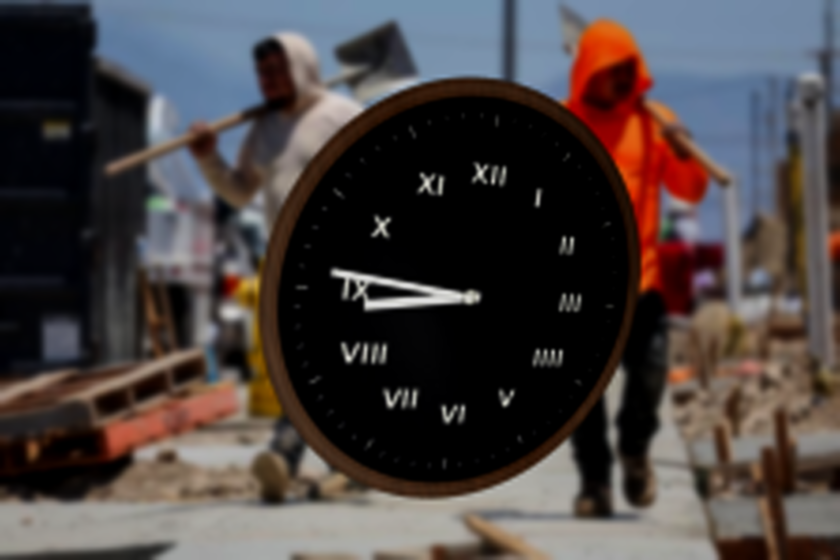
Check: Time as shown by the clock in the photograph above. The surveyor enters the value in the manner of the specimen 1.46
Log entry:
8.46
